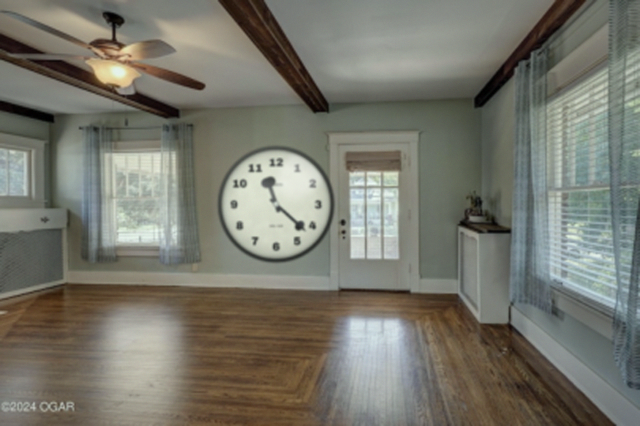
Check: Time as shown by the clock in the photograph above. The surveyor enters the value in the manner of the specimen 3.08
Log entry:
11.22
